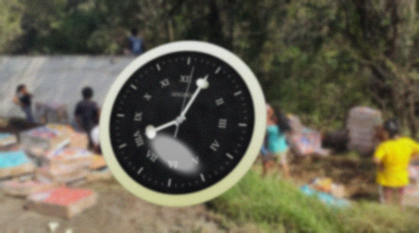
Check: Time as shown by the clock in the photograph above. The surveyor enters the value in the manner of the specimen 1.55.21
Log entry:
8.04.01
